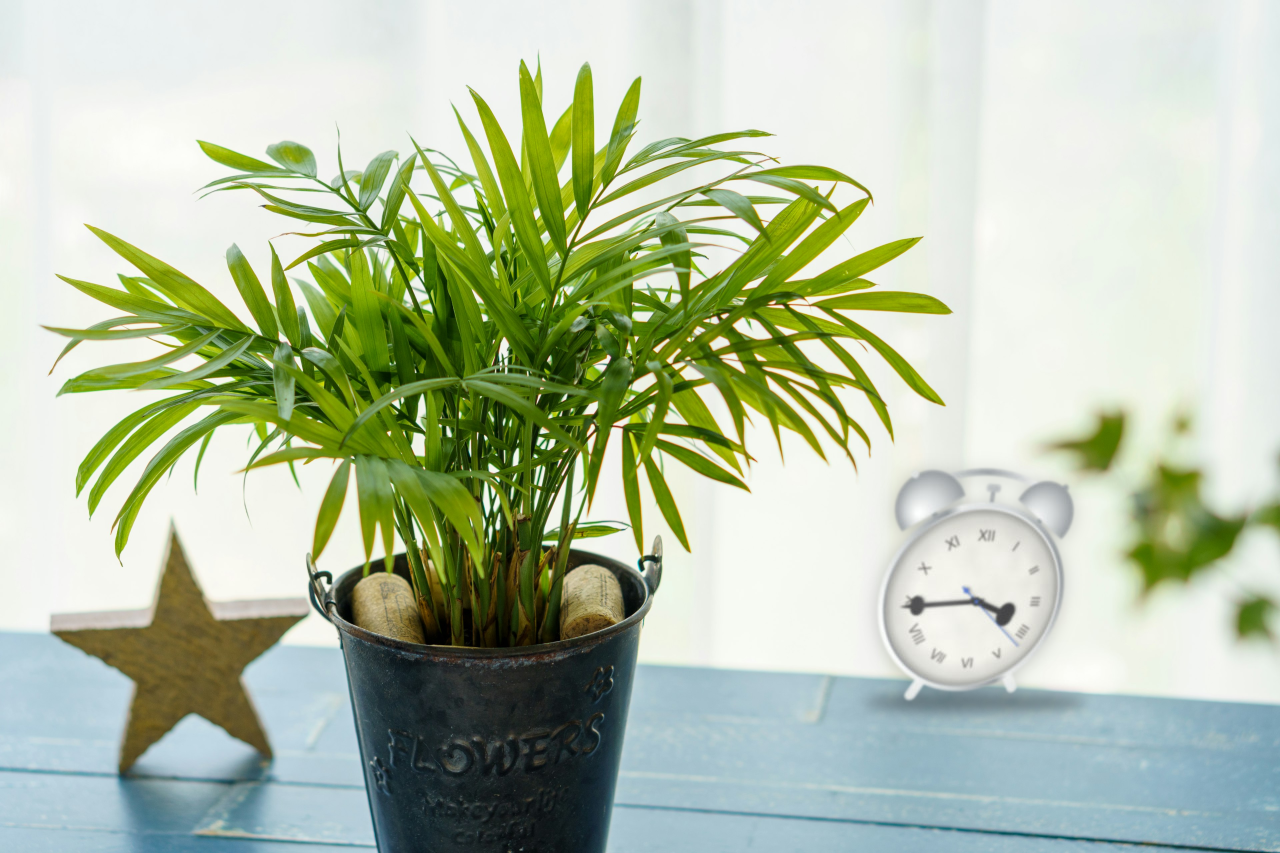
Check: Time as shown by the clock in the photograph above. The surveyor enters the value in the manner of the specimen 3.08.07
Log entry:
3.44.22
